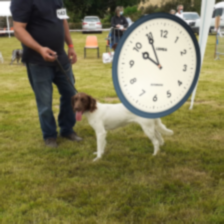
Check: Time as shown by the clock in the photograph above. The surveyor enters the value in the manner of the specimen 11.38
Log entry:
9.55
